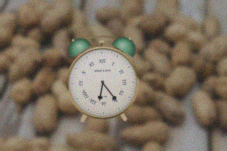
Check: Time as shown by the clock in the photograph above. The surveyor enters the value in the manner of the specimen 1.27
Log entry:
6.24
